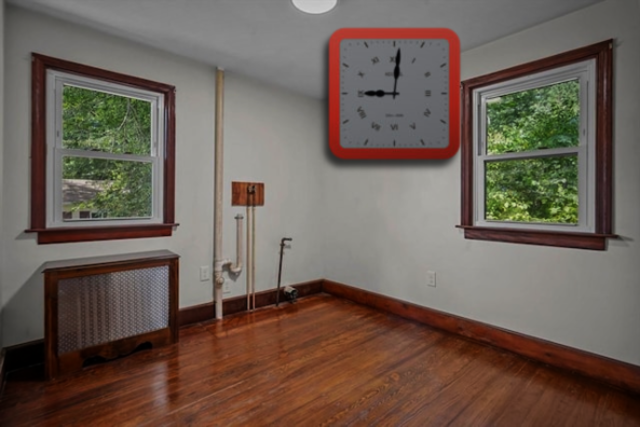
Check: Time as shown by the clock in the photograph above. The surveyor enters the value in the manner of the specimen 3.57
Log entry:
9.01
